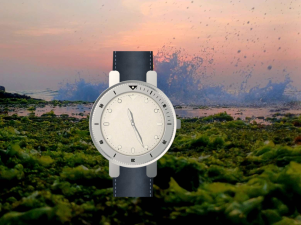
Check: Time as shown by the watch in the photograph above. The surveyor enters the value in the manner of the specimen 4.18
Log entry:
11.26
